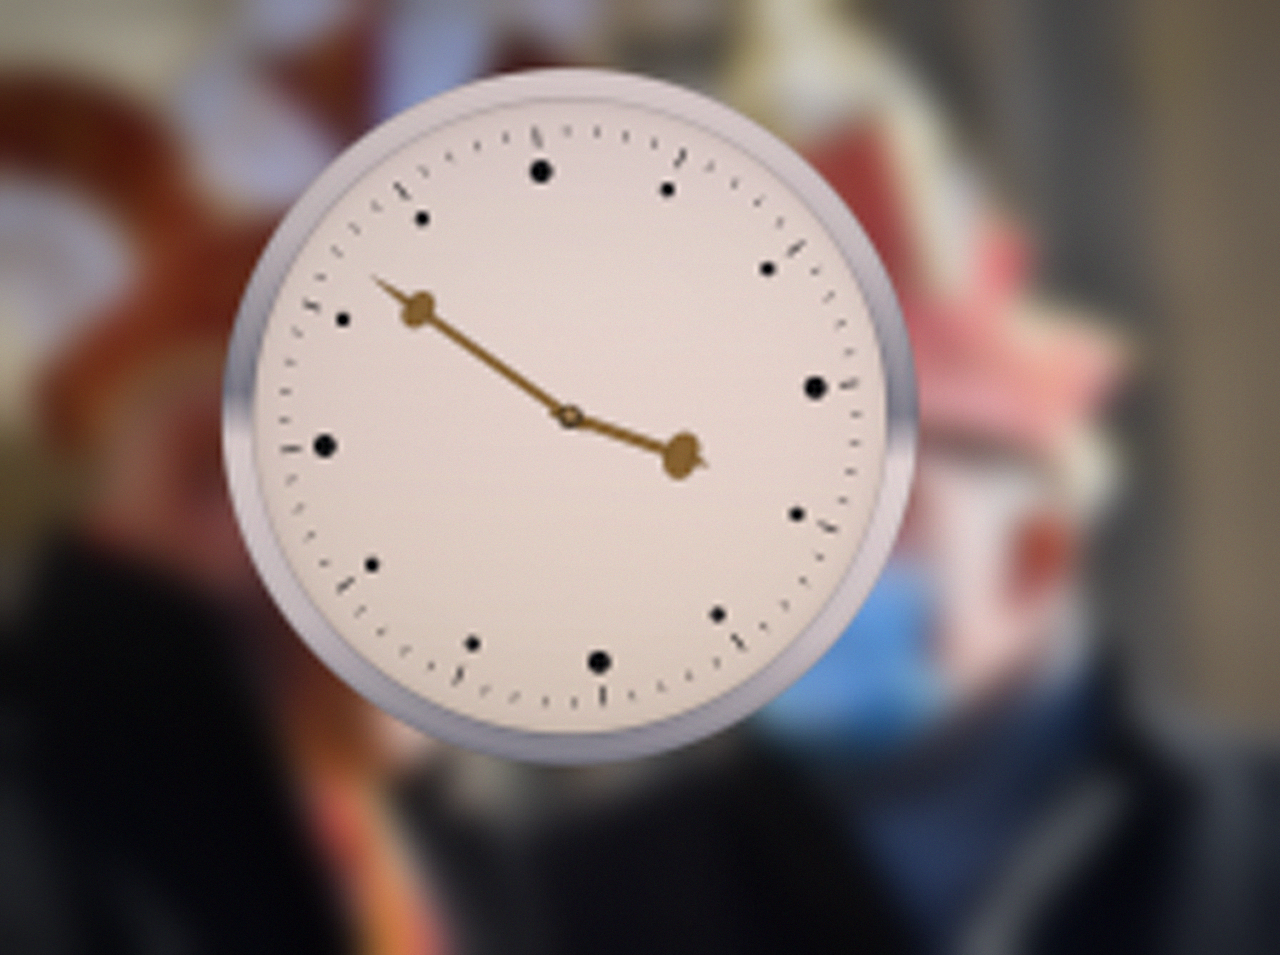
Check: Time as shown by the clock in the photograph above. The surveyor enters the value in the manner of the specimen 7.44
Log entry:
3.52
